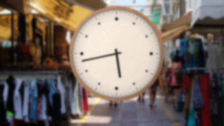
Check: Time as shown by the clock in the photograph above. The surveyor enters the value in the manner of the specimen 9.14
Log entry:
5.43
